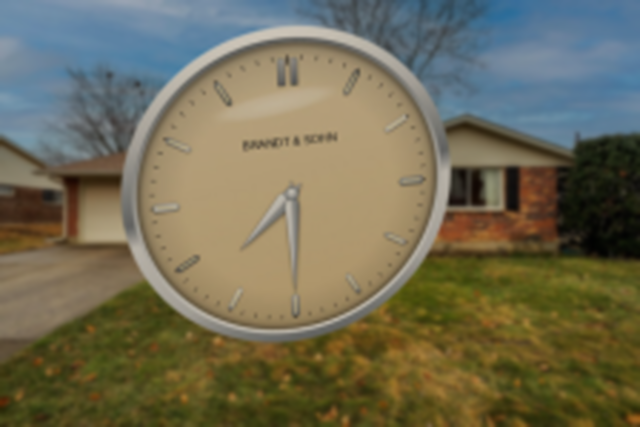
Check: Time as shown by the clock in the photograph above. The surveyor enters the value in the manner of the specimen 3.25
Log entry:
7.30
